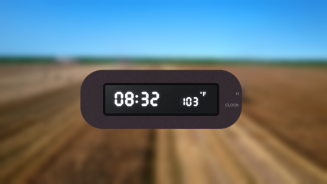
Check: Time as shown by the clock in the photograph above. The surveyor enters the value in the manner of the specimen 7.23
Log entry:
8.32
